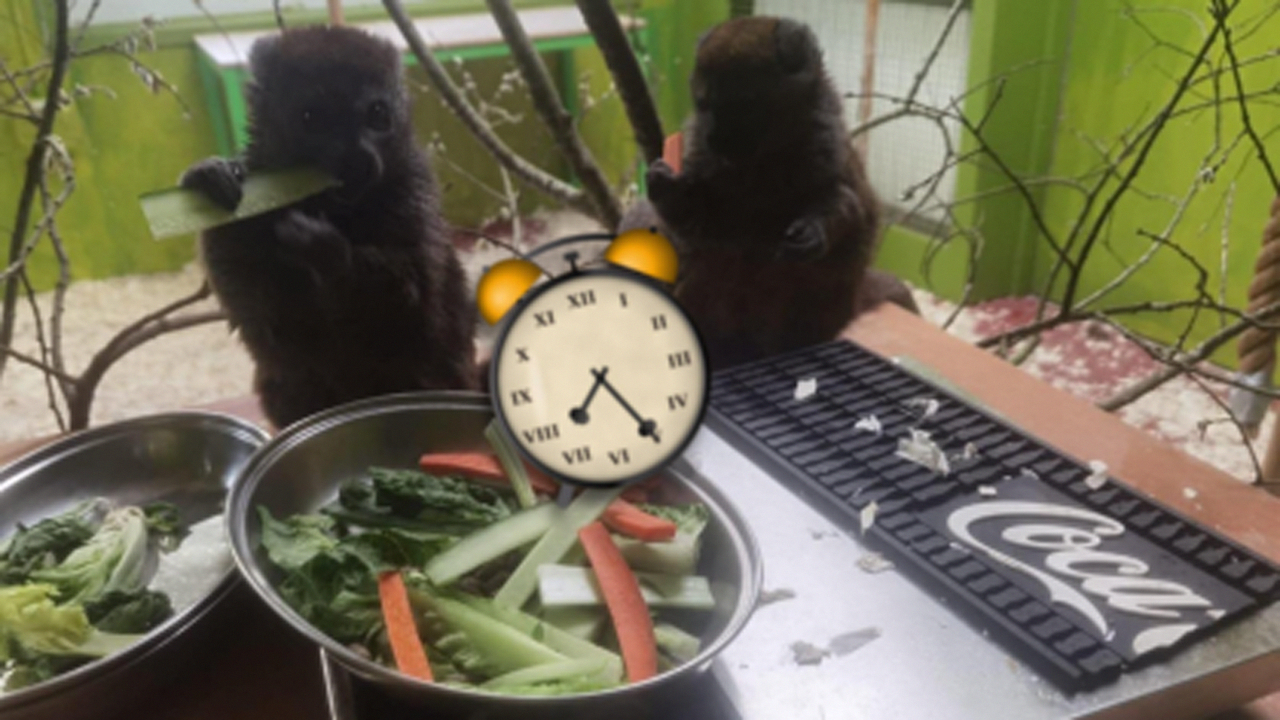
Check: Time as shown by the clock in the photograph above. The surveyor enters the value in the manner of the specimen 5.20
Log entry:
7.25
